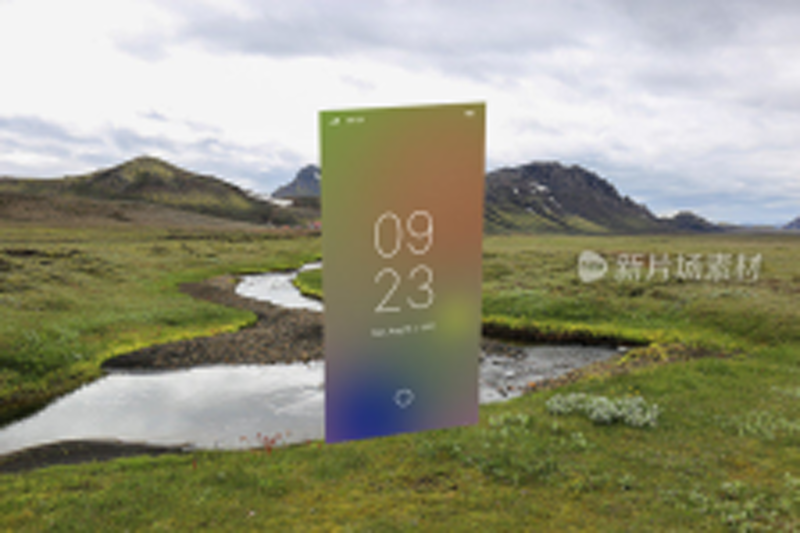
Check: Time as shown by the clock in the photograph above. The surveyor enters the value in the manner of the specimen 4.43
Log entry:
9.23
